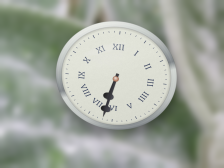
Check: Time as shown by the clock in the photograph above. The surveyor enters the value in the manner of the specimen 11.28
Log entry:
6.32
